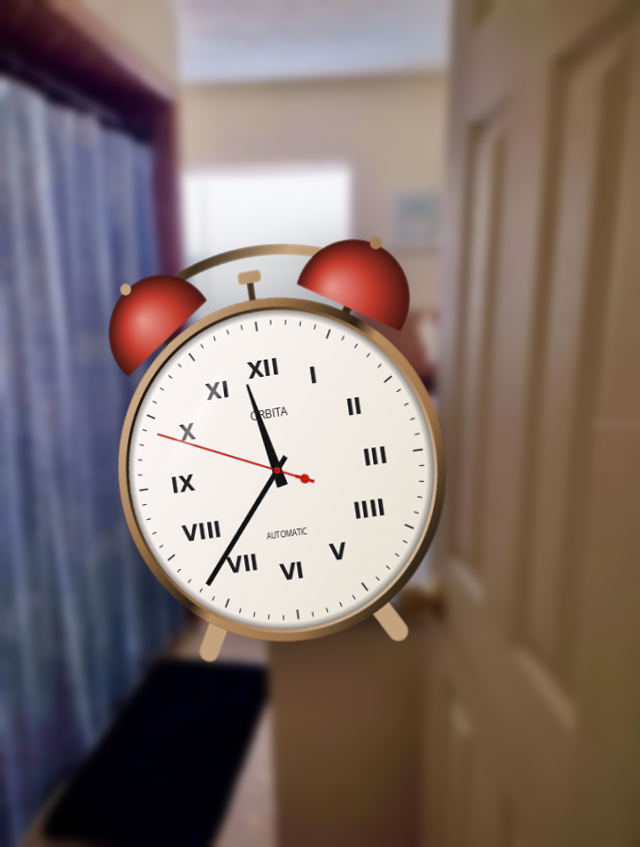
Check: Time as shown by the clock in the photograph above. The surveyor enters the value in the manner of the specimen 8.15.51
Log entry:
11.36.49
